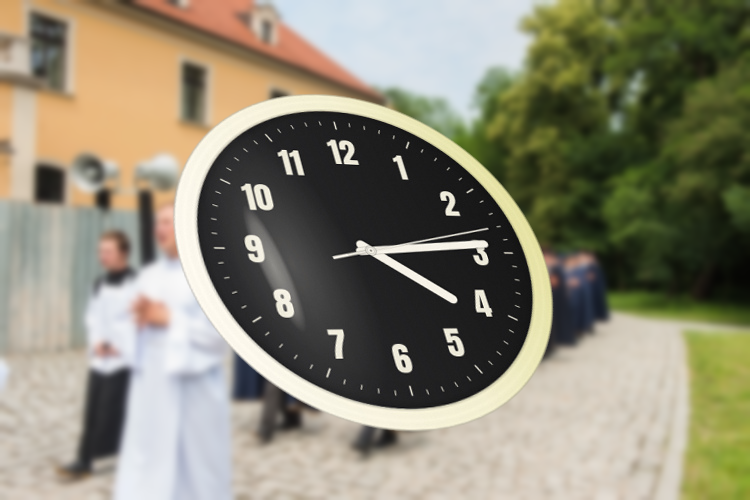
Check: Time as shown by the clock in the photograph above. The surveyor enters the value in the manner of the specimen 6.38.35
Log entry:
4.14.13
